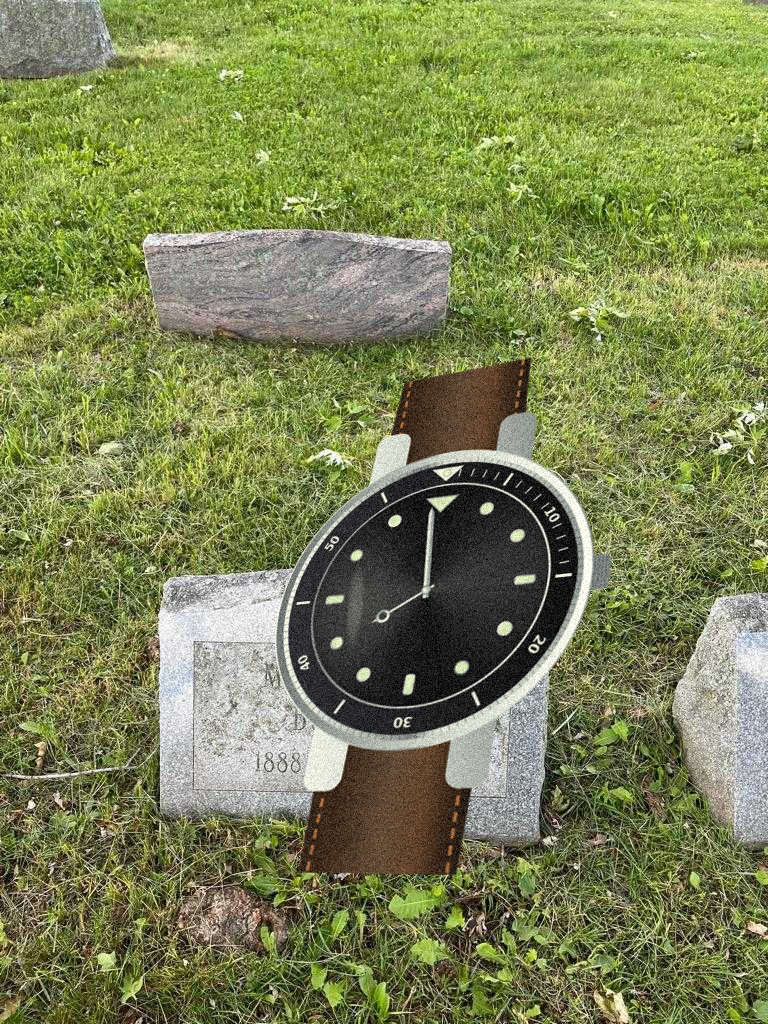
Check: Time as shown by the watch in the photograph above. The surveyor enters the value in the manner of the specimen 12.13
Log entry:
7.59
